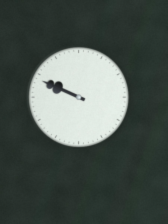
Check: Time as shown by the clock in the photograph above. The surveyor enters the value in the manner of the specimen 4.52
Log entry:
9.49
